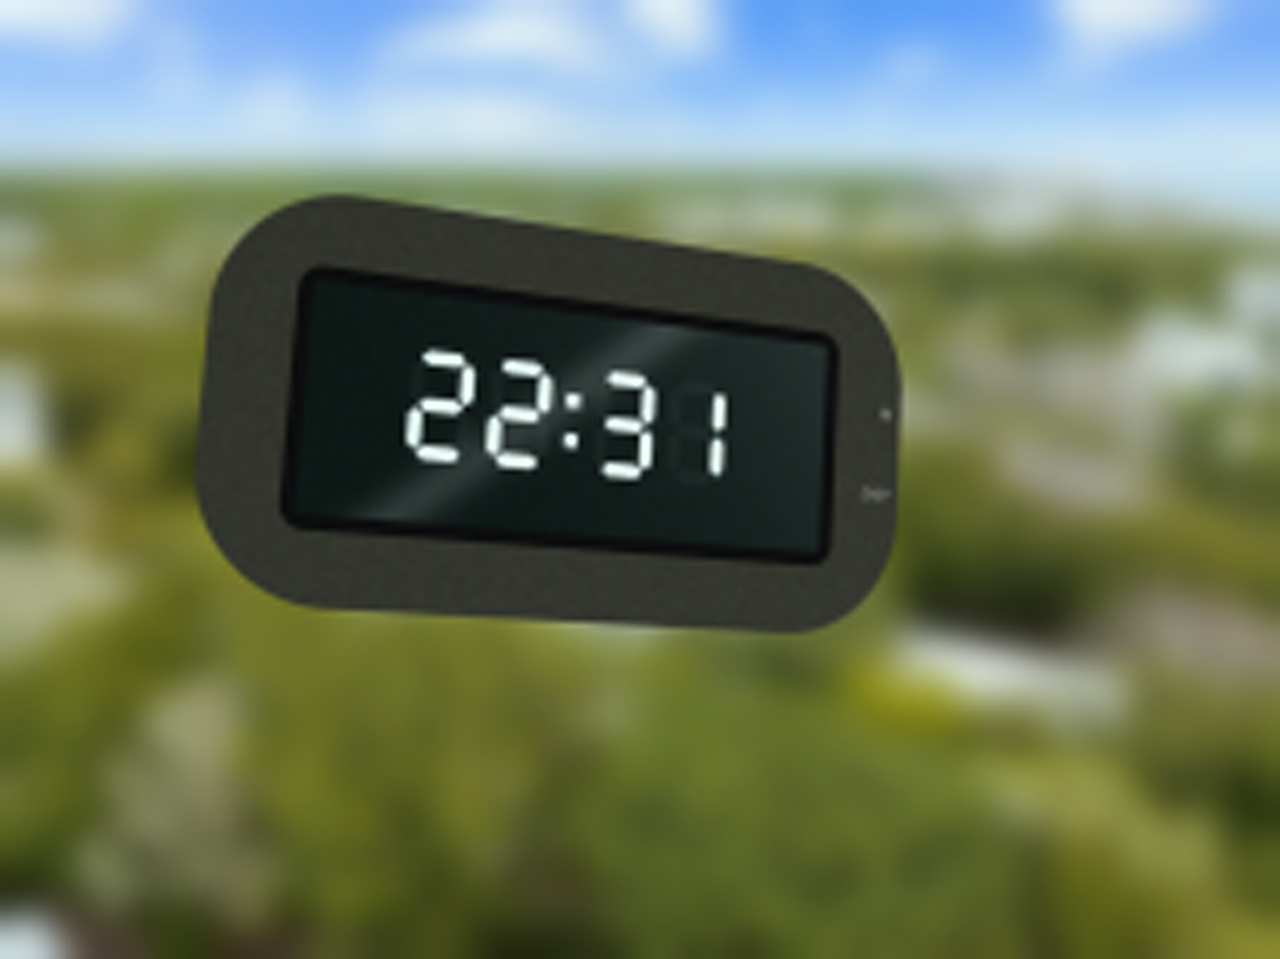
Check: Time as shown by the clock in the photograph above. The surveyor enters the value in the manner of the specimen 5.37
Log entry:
22.31
